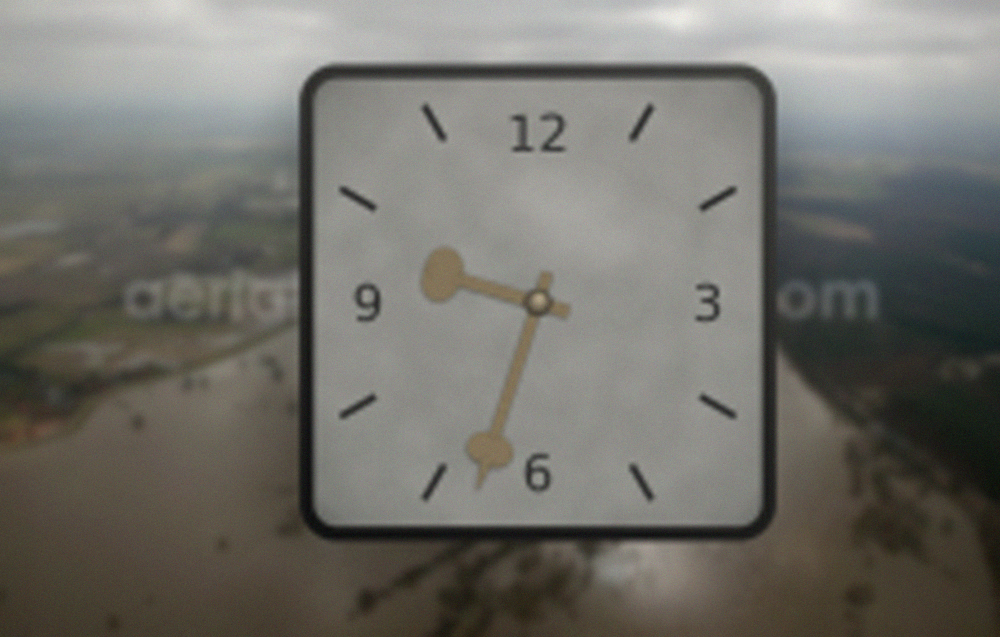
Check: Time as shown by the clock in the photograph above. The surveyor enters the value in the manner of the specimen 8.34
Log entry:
9.33
